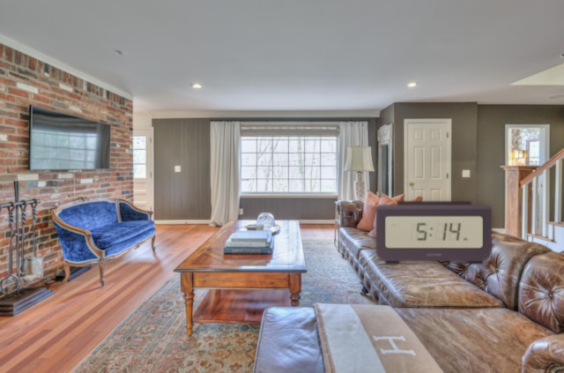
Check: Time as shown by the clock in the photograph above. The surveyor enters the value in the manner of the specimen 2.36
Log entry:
5.14
